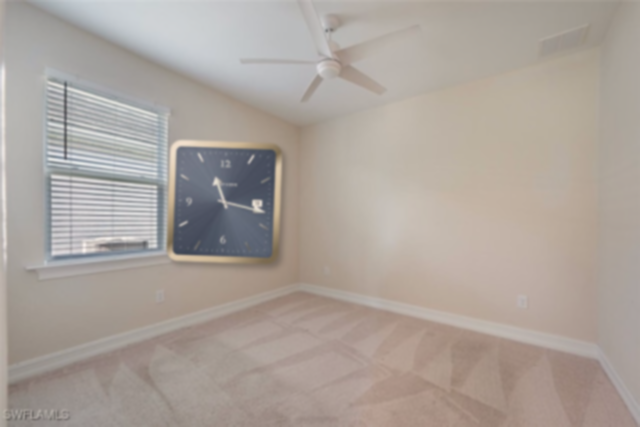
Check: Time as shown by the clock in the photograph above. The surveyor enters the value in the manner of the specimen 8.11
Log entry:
11.17
